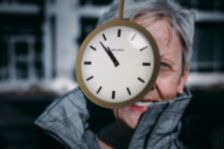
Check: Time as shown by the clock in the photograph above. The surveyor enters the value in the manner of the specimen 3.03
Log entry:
10.53
